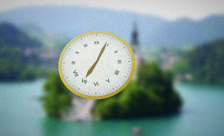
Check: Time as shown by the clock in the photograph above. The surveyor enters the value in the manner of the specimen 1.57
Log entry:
7.04
